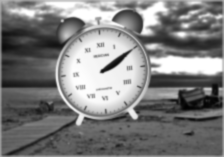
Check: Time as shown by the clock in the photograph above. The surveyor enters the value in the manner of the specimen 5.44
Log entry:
2.10
